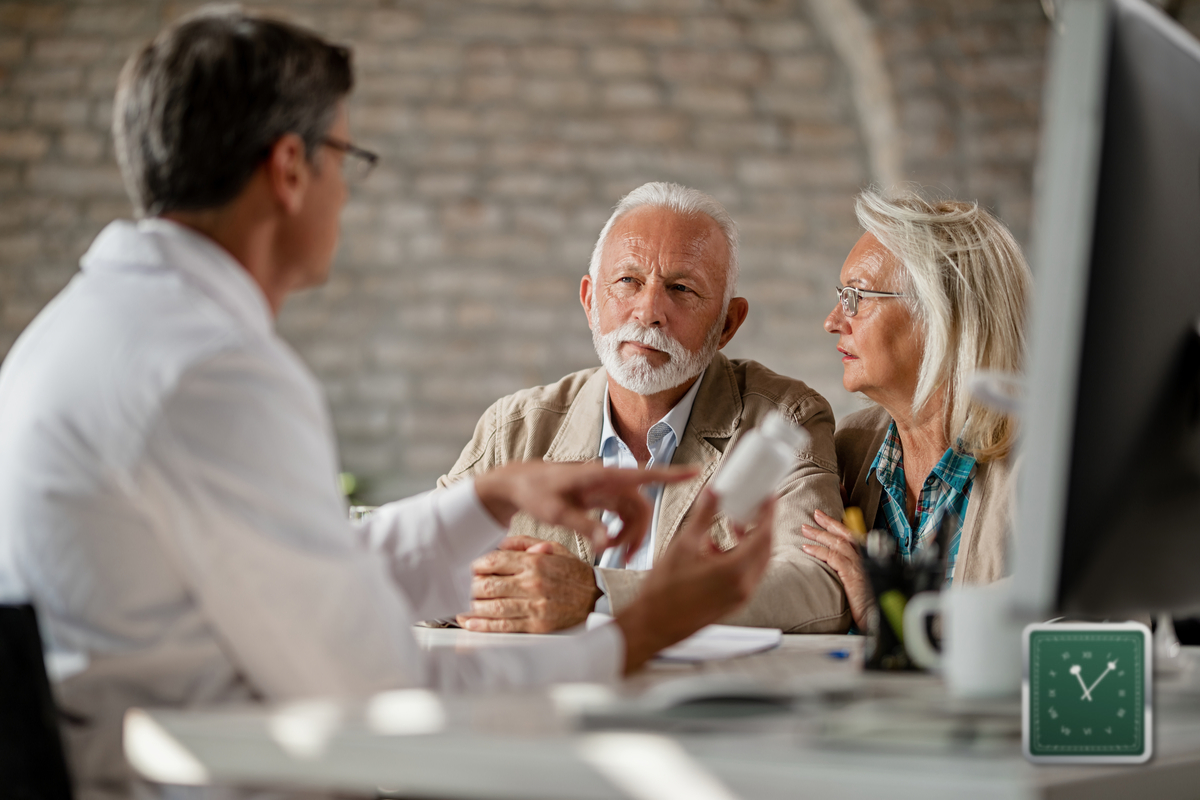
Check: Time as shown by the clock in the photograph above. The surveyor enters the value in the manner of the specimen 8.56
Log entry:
11.07
